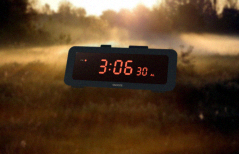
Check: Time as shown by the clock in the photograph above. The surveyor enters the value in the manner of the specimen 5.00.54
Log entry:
3.06.30
